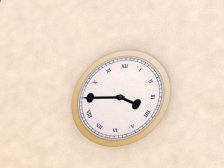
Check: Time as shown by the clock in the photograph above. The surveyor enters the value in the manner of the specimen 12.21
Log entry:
3.45
